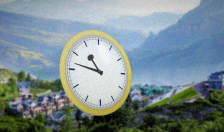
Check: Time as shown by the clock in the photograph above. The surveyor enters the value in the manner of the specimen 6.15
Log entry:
10.47
